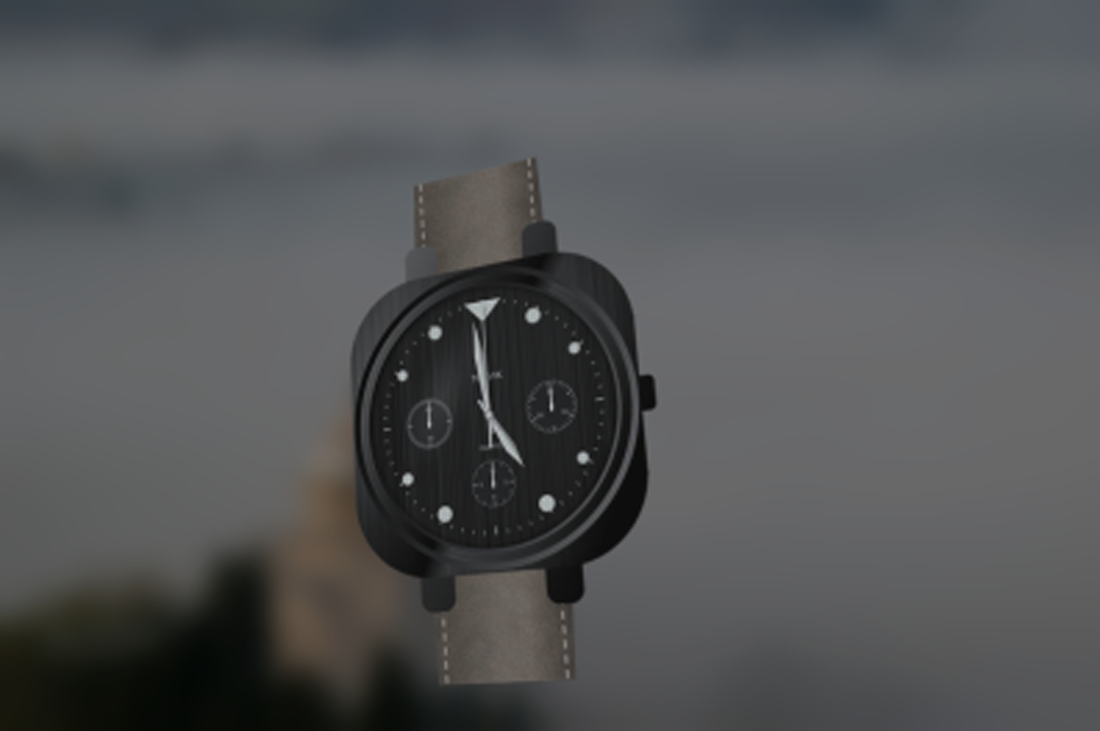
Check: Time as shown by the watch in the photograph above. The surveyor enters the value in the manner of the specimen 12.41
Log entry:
4.59
